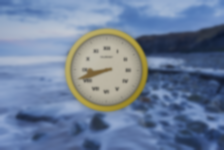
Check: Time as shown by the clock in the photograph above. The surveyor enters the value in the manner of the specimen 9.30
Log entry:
8.42
